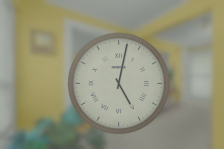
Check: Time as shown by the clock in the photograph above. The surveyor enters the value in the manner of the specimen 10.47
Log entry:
5.02
